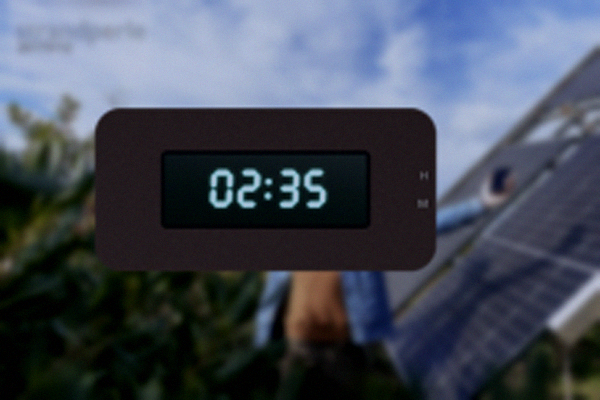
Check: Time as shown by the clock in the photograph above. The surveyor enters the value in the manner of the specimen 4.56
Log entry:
2.35
